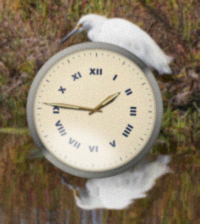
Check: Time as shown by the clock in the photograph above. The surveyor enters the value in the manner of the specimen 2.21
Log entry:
1.46
